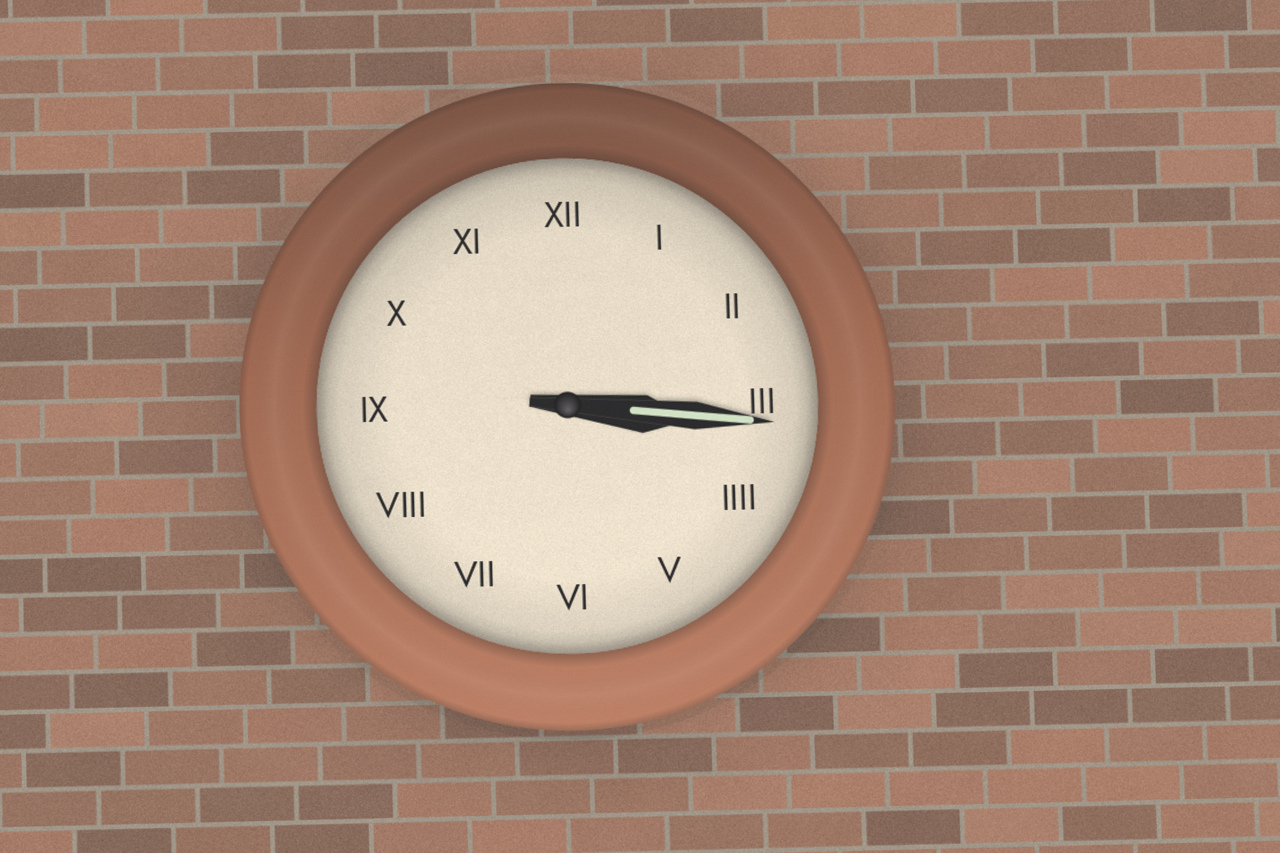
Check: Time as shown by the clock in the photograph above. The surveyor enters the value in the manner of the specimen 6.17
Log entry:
3.16
